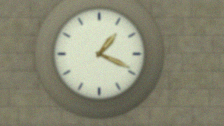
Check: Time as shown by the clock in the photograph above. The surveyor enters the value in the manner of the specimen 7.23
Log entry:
1.19
